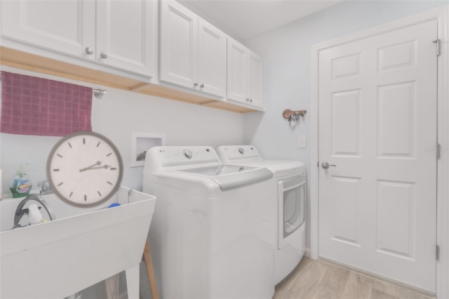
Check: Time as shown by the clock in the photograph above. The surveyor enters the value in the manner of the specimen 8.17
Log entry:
2.14
